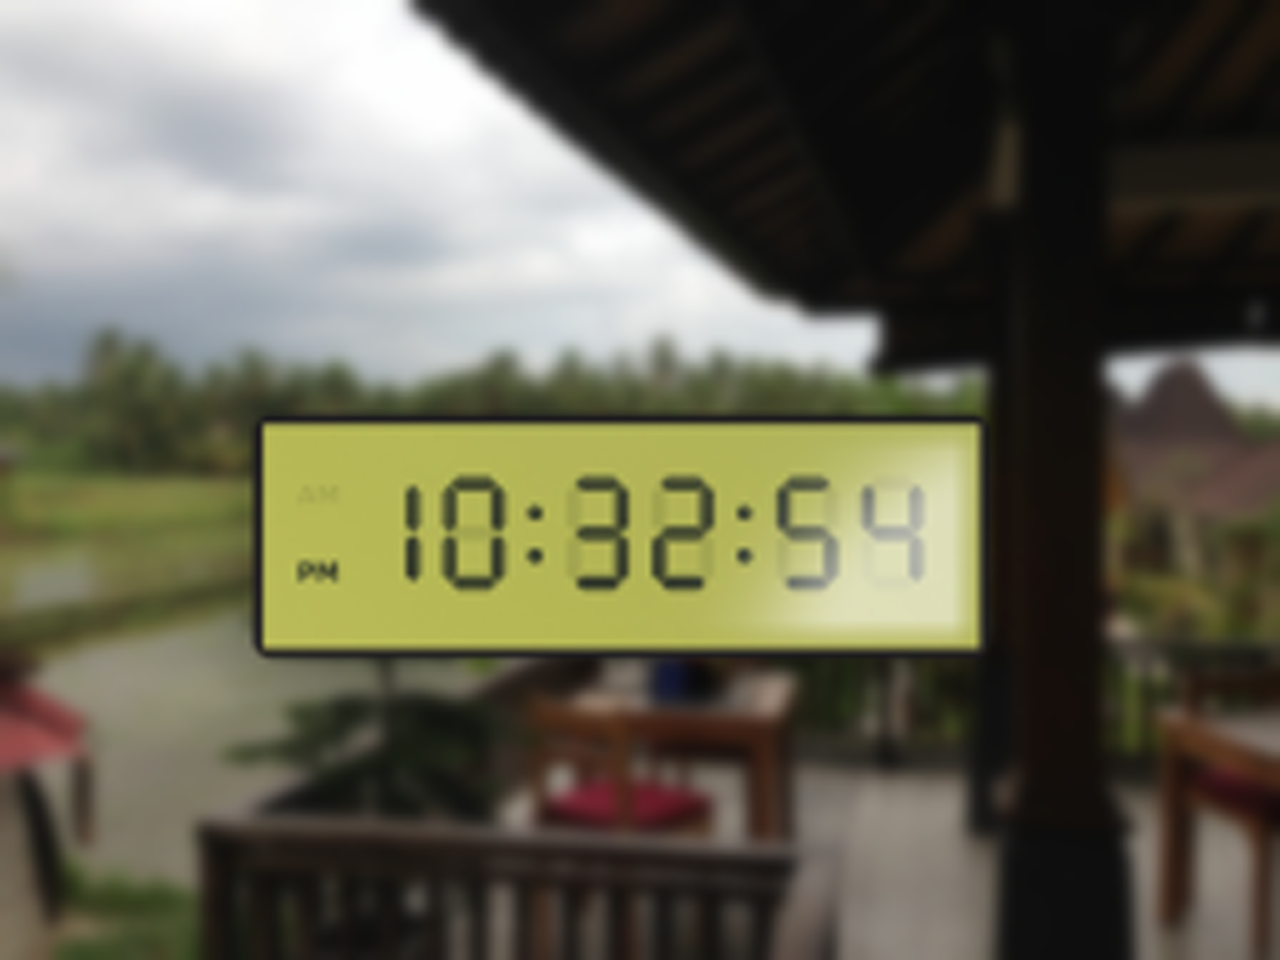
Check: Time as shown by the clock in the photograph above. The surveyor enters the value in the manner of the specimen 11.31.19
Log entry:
10.32.54
